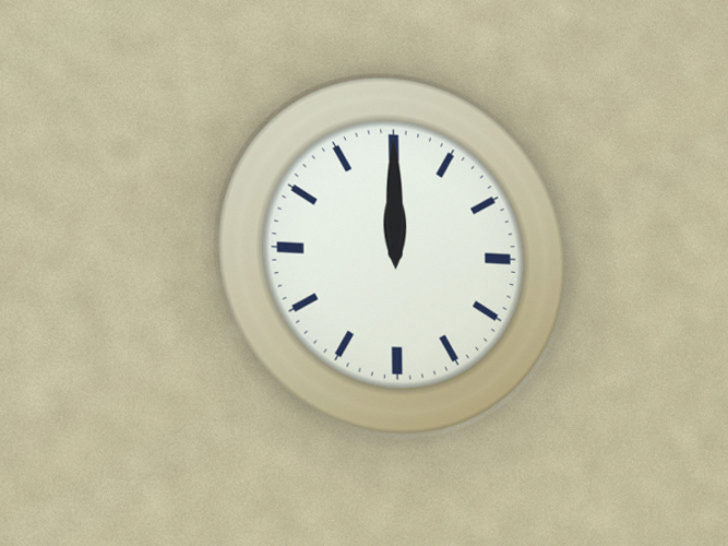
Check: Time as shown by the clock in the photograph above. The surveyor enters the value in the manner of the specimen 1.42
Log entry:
12.00
